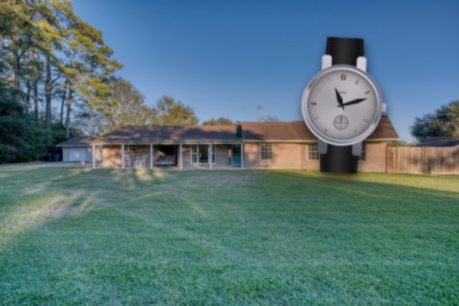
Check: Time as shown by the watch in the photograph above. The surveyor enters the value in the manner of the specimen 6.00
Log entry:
11.12
